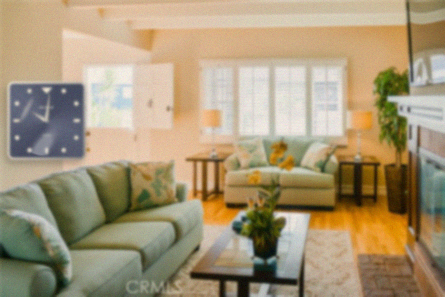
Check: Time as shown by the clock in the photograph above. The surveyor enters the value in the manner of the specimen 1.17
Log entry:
10.01
